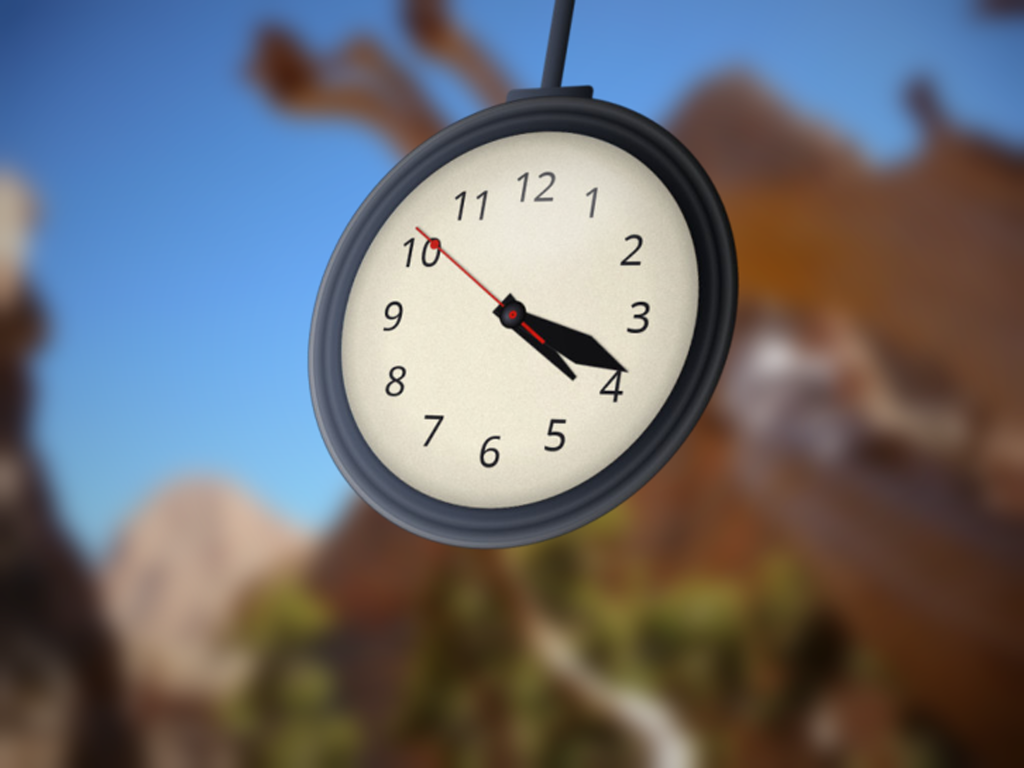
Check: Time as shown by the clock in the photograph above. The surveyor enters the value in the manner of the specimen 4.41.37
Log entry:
4.18.51
